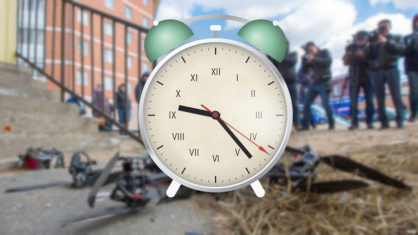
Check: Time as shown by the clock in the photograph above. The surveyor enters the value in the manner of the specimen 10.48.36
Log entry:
9.23.21
